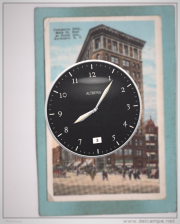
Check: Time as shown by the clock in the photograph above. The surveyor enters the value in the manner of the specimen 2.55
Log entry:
8.06
